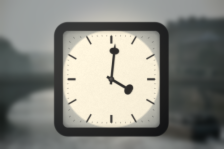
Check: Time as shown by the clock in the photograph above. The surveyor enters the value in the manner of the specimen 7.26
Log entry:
4.01
